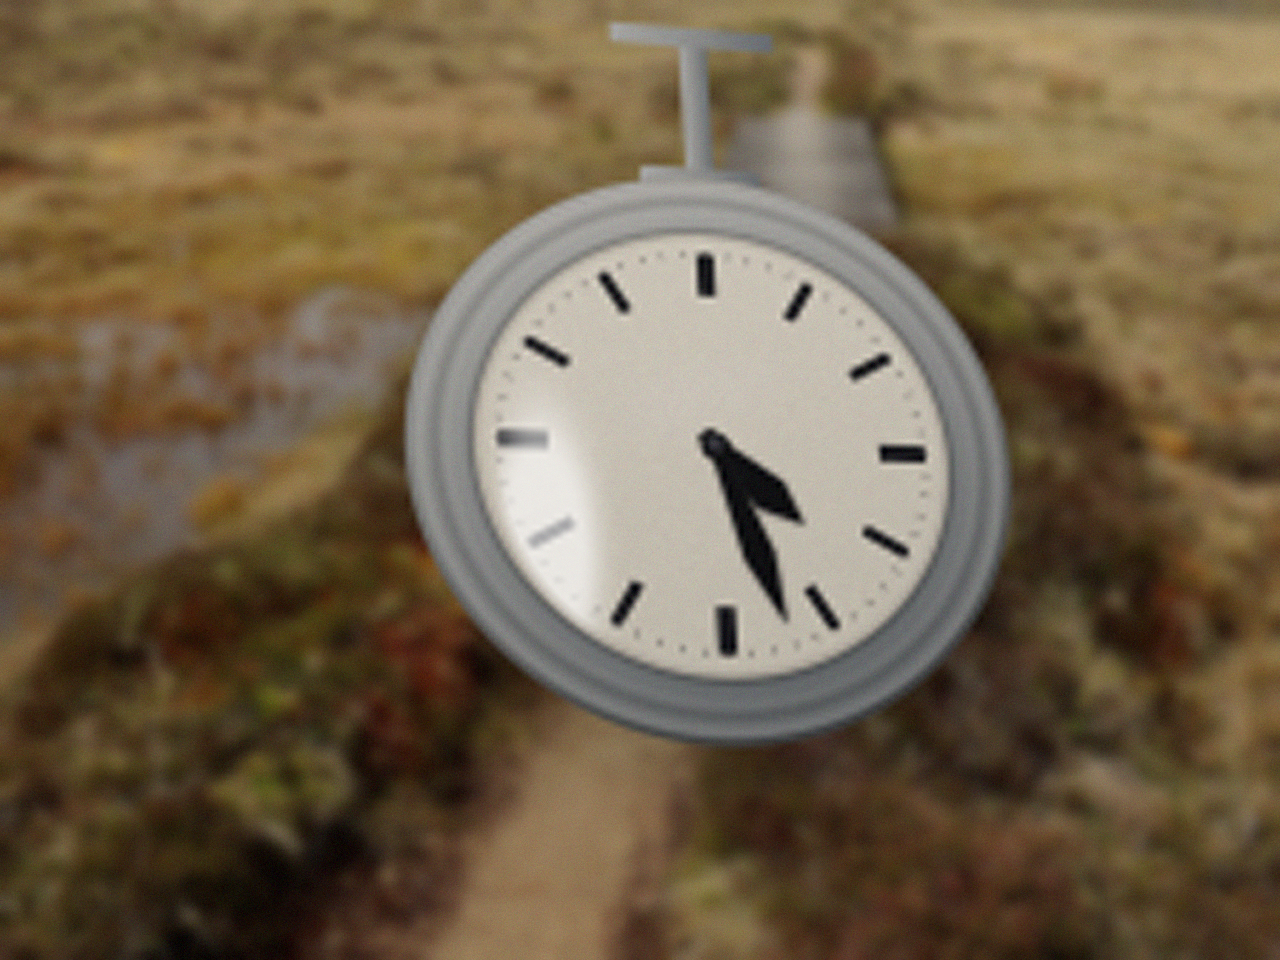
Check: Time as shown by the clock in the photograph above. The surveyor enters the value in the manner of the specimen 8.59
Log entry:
4.27
